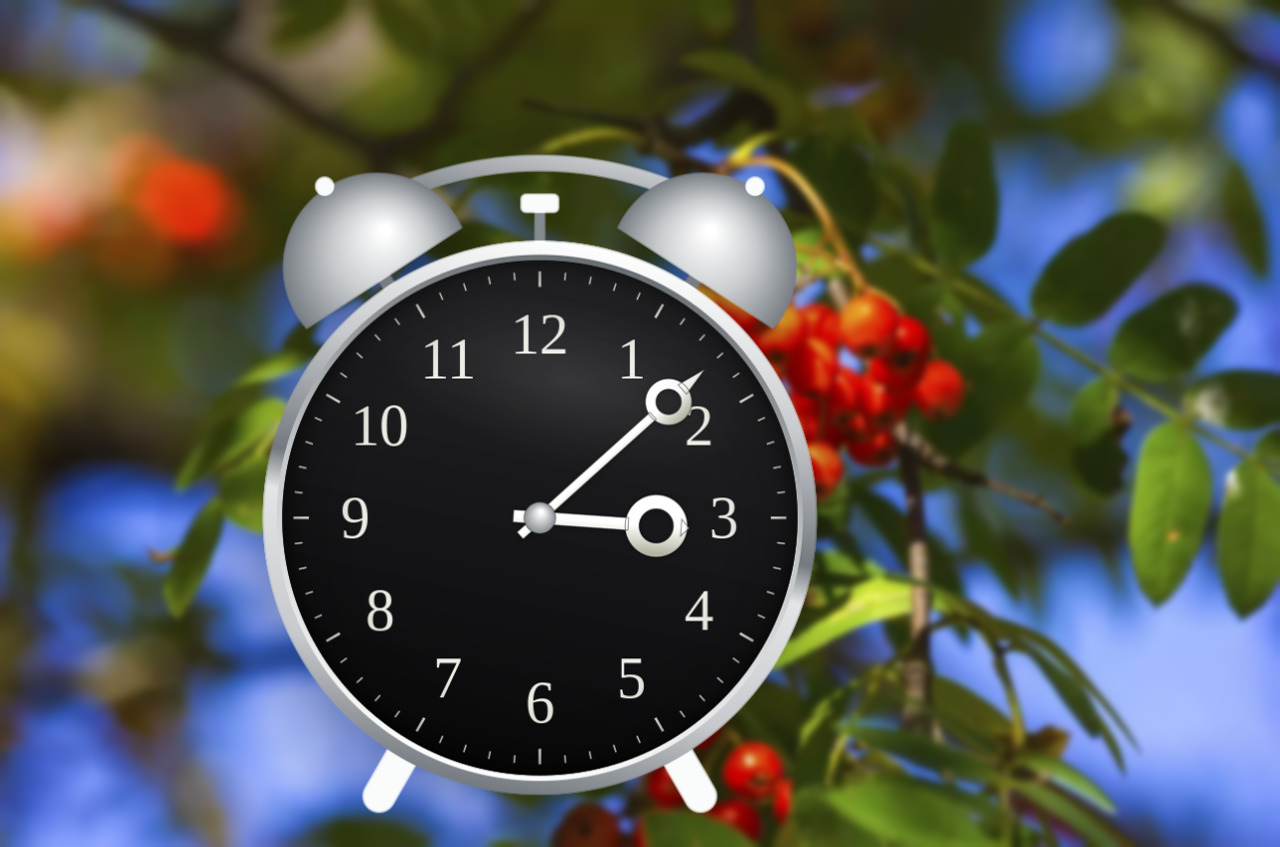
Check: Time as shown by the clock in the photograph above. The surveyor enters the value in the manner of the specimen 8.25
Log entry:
3.08
